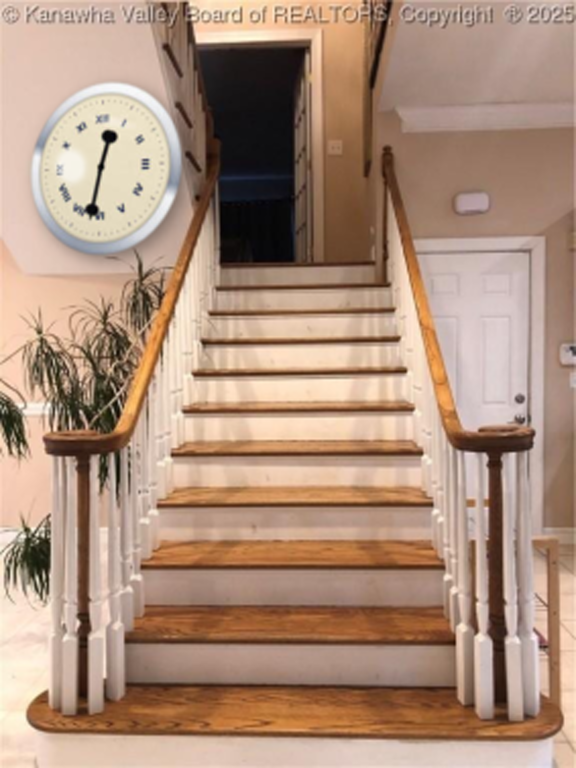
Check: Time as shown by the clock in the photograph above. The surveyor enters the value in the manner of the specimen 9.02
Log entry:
12.32
